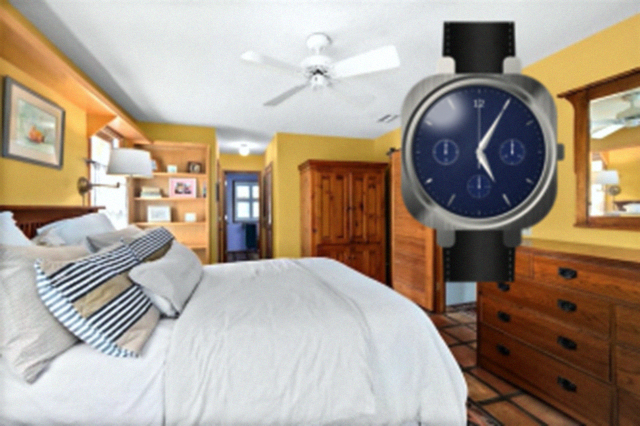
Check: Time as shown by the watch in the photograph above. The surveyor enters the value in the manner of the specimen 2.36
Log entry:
5.05
